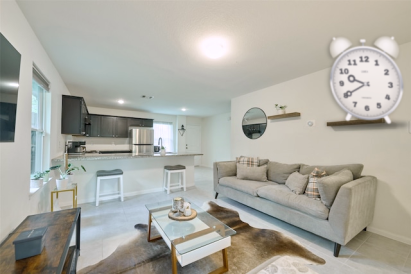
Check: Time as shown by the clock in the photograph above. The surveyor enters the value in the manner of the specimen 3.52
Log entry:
9.40
